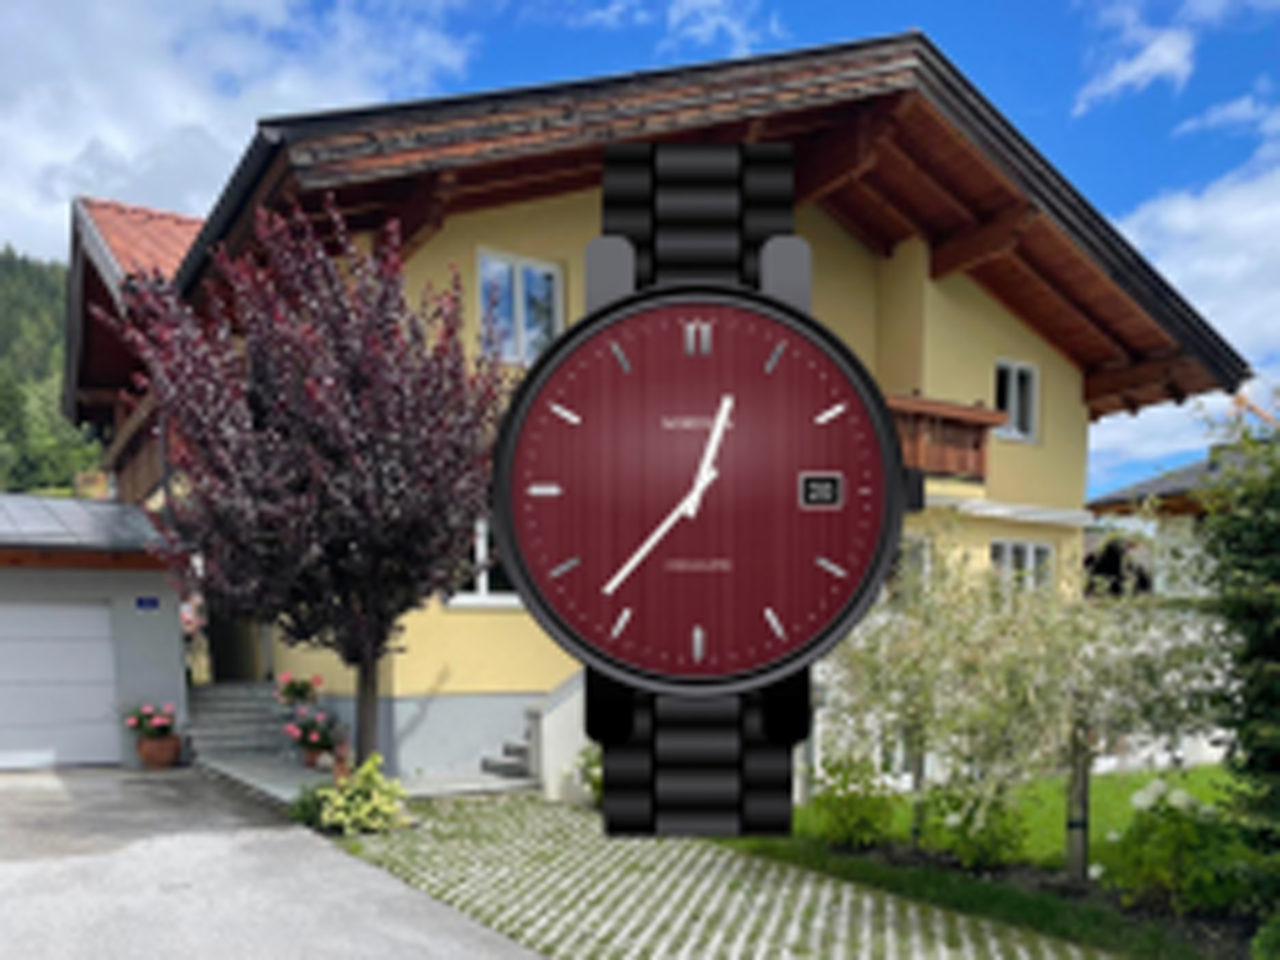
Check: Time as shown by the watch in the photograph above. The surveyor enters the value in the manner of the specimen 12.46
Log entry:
12.37
